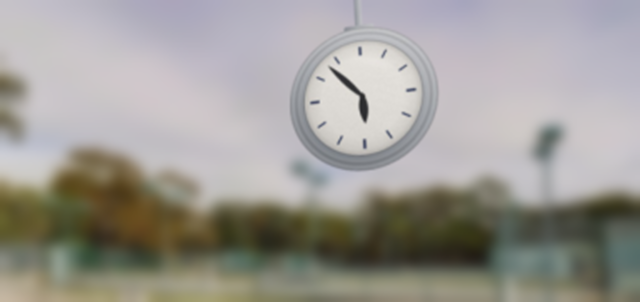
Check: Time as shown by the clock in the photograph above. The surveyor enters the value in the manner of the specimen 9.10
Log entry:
5.53
